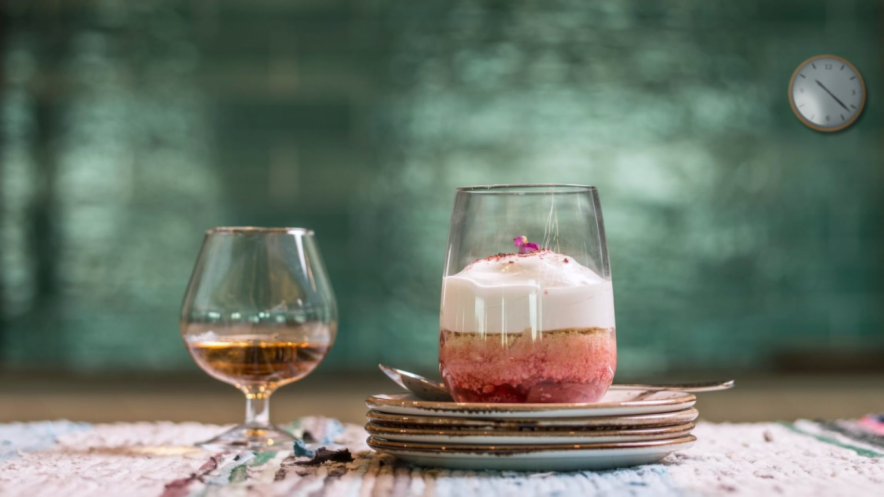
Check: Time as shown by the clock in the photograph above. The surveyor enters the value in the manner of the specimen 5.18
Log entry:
10.22
